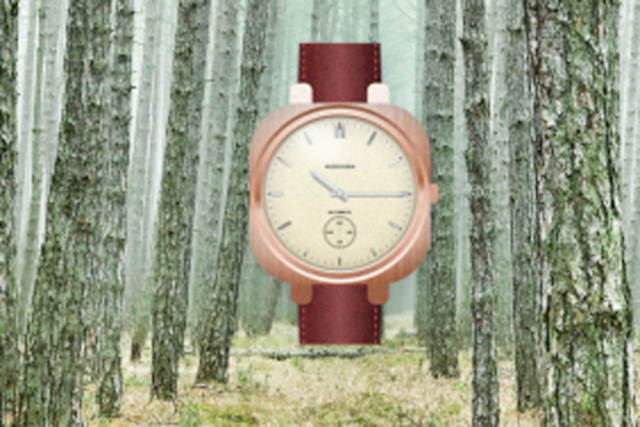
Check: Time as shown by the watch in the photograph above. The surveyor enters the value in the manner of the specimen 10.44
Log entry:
10.15
